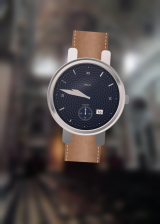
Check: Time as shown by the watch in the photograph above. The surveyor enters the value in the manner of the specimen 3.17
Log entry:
9.47
